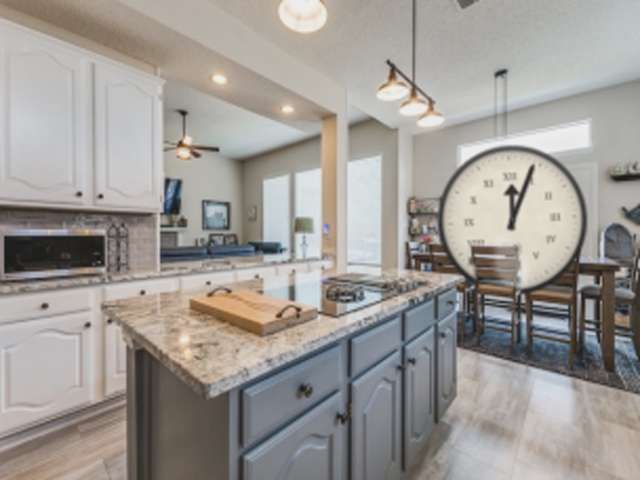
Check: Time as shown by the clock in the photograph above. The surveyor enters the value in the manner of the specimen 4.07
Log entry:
12.04
